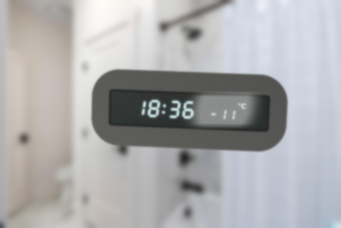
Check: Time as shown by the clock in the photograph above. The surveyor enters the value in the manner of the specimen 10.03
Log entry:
18.36
